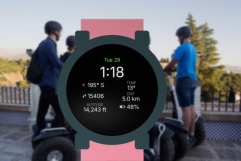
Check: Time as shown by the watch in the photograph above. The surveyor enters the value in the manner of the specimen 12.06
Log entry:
1.18
